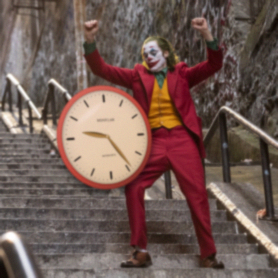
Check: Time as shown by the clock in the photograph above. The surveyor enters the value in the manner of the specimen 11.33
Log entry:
9.24
